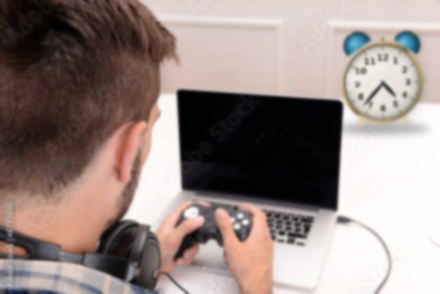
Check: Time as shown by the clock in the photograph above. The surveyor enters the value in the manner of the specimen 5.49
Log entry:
4.37
